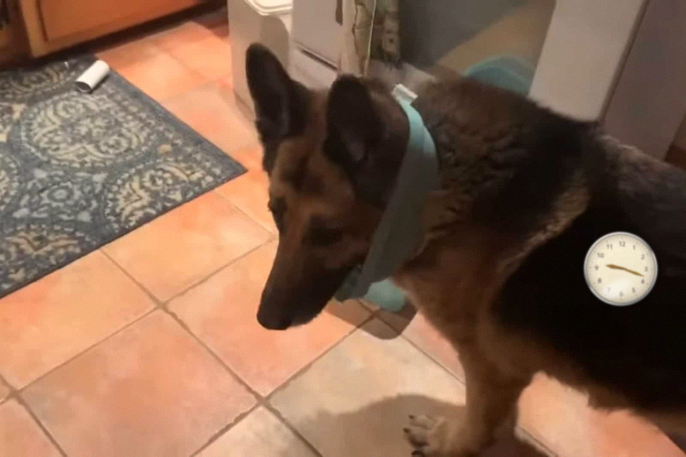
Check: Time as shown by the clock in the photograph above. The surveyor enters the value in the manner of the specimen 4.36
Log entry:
9.18
